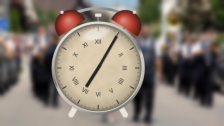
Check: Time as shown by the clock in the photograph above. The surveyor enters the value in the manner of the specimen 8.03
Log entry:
7.05
